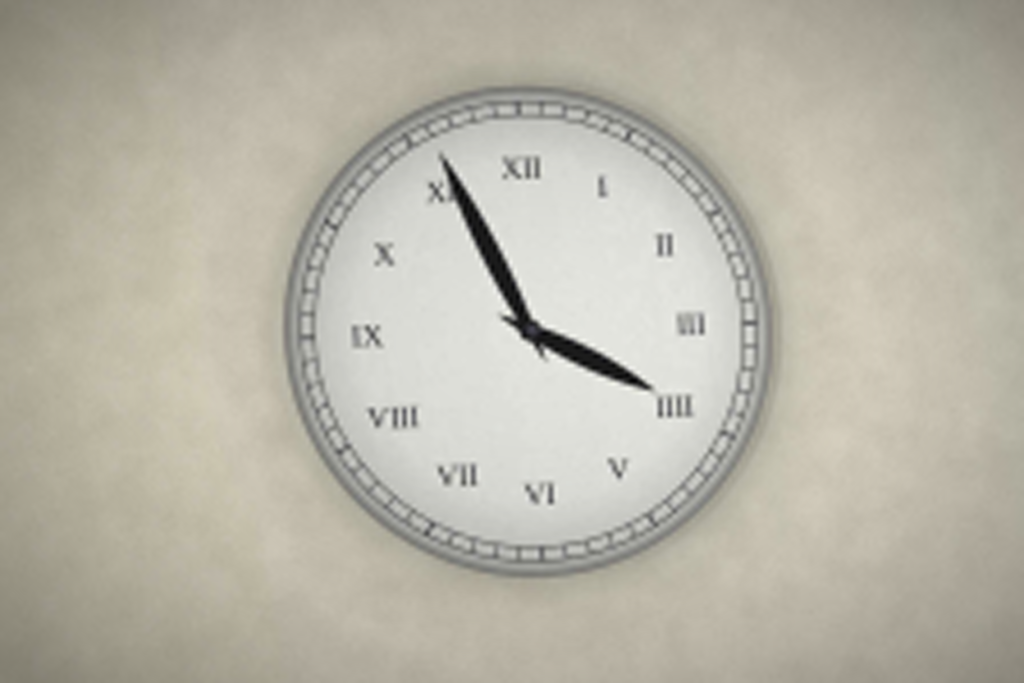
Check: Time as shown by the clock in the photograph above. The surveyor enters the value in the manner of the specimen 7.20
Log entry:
3.56
